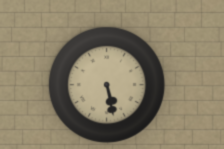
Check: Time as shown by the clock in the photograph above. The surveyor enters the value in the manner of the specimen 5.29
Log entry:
5.28
